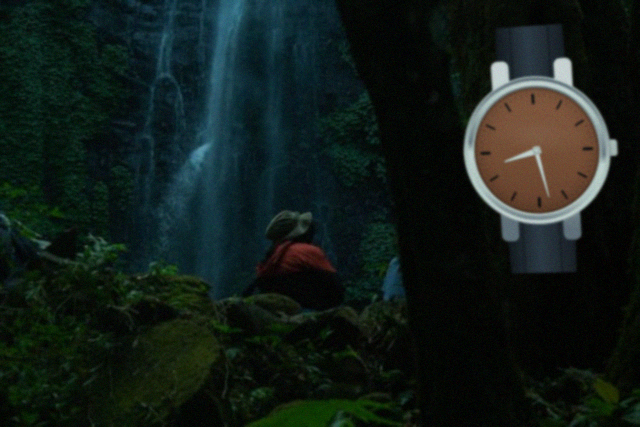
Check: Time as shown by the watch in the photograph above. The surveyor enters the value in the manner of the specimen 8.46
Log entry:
8.28
